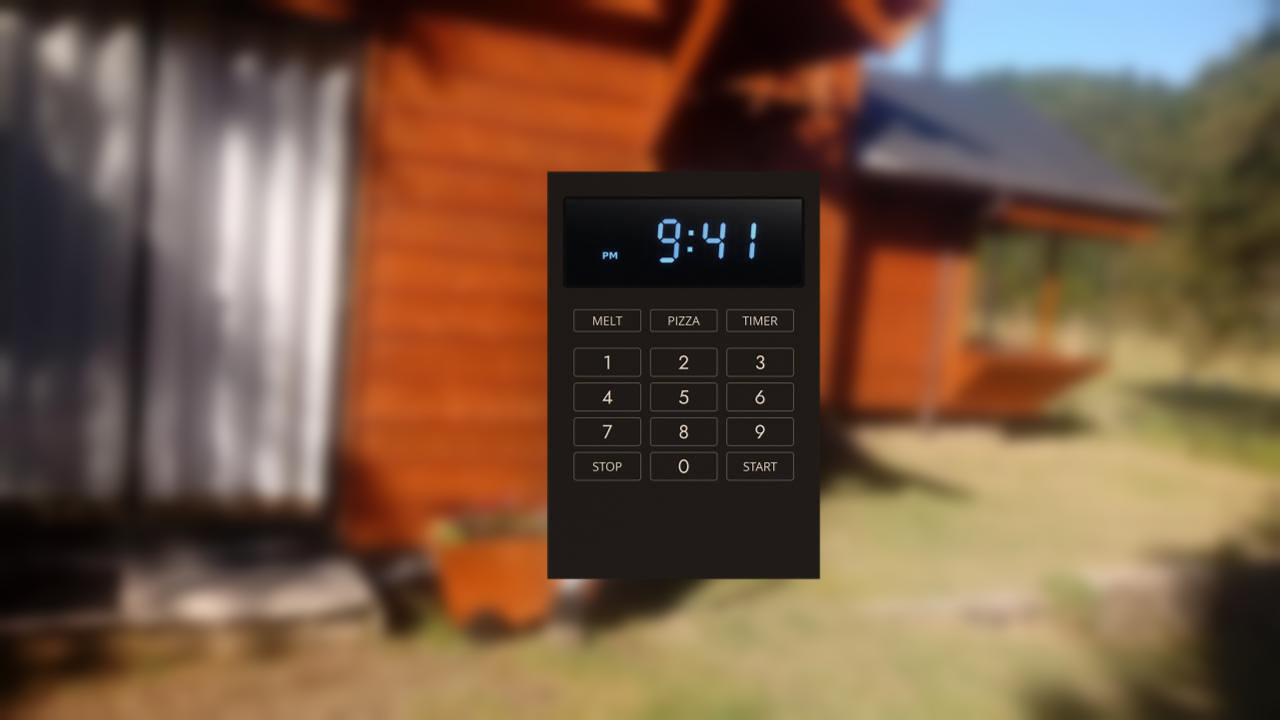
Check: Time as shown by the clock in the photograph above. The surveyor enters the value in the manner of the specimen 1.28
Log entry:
9.41
